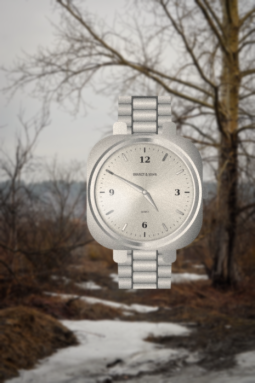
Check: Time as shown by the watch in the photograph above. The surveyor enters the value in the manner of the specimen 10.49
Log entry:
4.50
